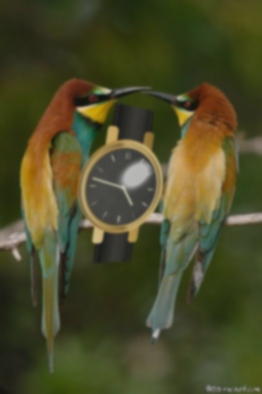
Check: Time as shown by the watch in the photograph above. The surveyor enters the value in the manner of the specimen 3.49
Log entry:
4.47
